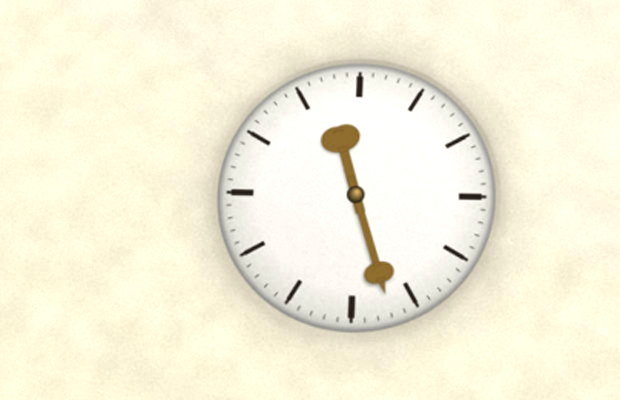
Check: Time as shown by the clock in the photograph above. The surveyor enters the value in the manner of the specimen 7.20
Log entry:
11.27
